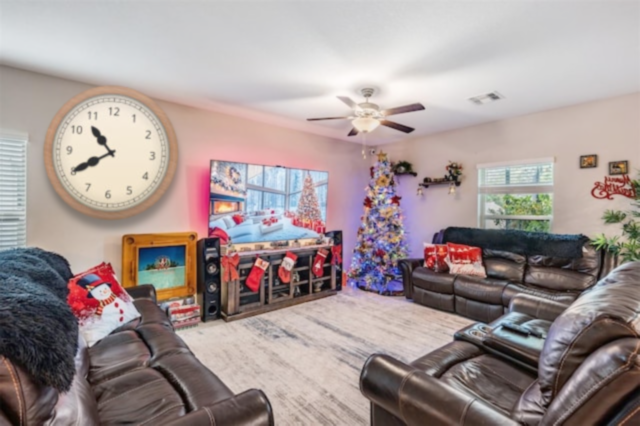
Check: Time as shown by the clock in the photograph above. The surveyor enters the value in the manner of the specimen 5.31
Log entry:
10.40
